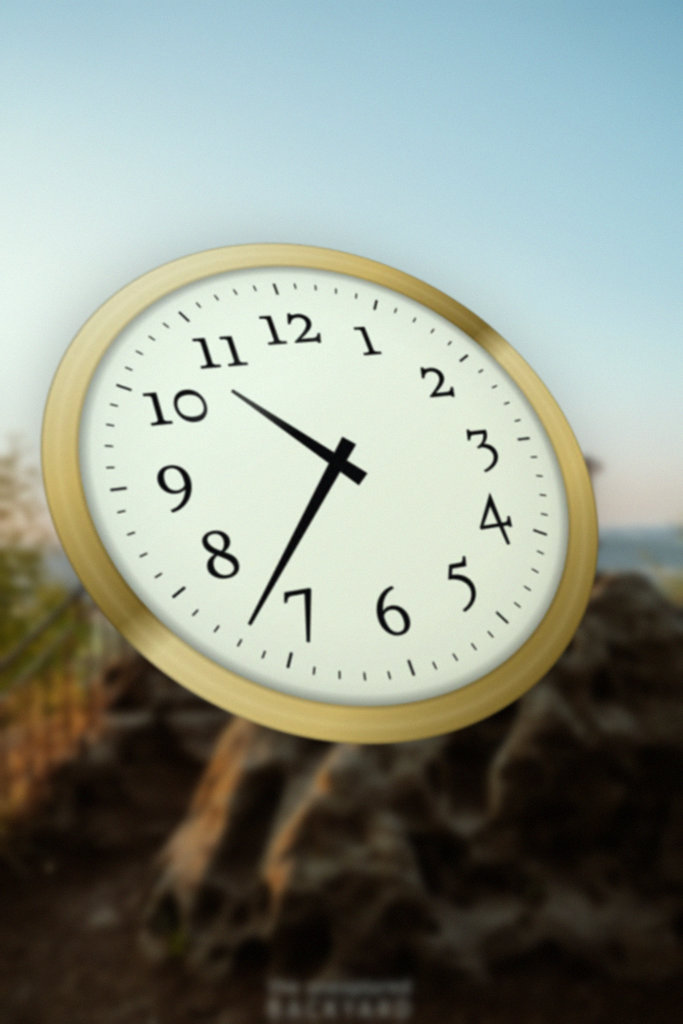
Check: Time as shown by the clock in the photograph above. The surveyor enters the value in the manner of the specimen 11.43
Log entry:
10.37
